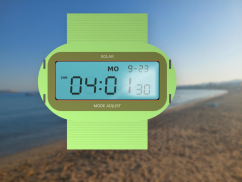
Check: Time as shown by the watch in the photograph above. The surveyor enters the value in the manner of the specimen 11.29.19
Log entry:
4.01.30
